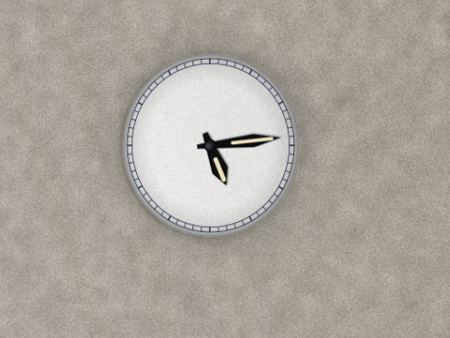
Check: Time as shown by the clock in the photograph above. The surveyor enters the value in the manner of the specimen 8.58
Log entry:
5.14
